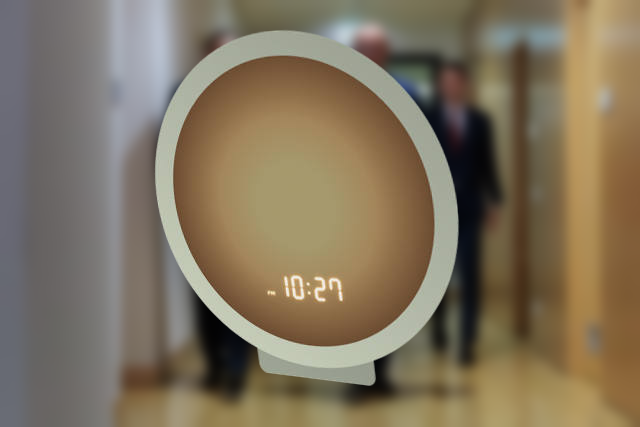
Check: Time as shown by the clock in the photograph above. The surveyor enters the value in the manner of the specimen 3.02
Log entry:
10.27
